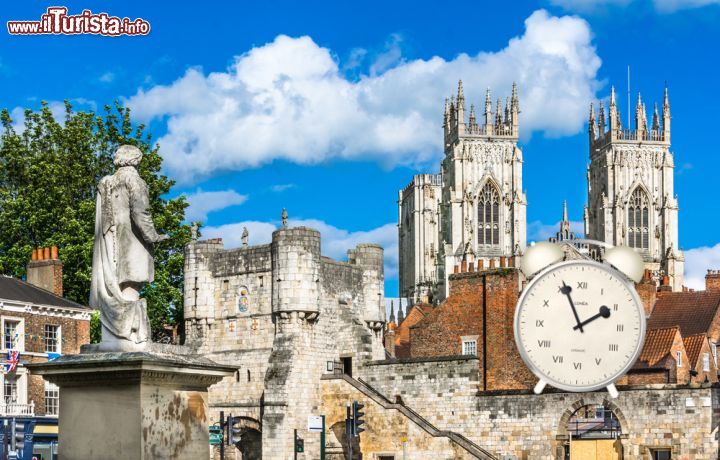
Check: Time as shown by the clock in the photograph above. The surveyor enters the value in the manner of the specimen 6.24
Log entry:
1.56
